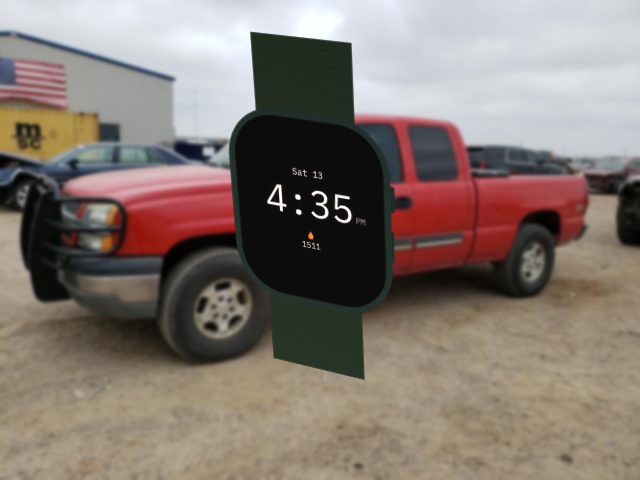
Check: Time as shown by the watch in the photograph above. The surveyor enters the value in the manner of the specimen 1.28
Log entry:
4.35
